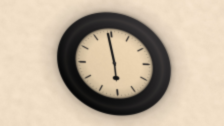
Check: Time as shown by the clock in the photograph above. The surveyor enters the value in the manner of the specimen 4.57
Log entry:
5.59
